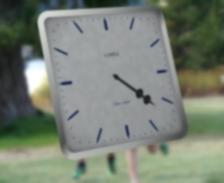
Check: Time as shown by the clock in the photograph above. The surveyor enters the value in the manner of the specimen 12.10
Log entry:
4.22
